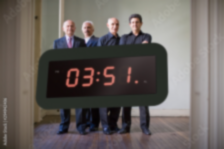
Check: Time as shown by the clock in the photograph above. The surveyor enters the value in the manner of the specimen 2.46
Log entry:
3.51
